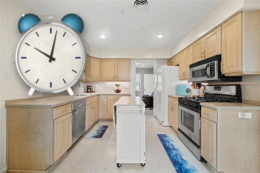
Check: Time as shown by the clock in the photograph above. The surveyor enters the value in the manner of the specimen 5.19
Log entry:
10.02
